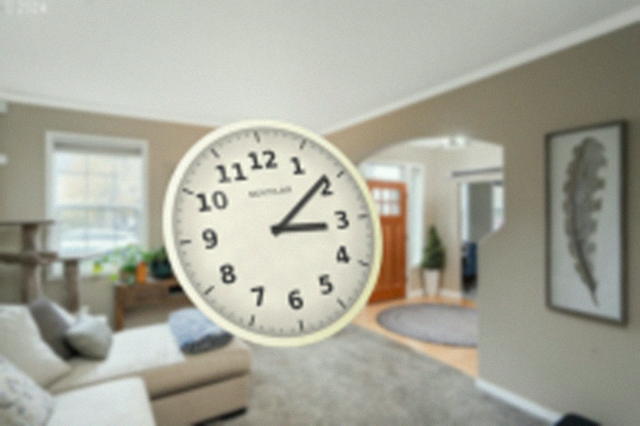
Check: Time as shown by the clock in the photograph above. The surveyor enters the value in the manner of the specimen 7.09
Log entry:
3.09
